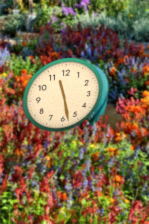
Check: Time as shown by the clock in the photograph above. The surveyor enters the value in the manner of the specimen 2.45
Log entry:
11.28
